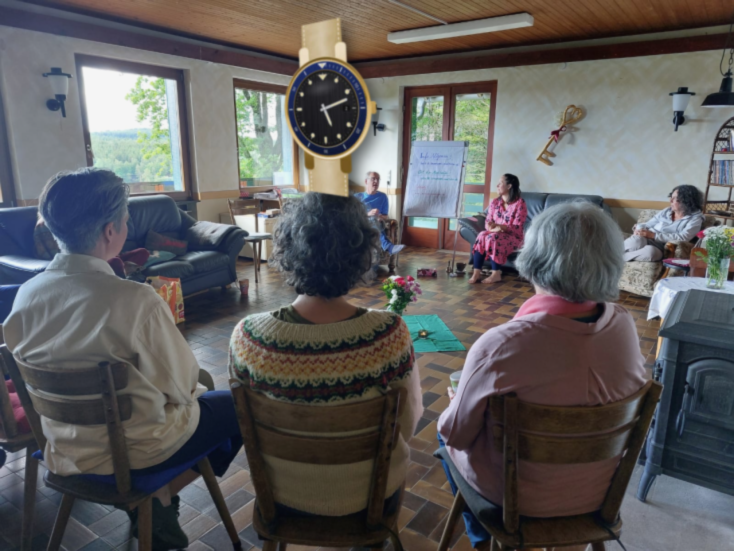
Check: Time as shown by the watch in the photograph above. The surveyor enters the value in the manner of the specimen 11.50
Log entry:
5.12
